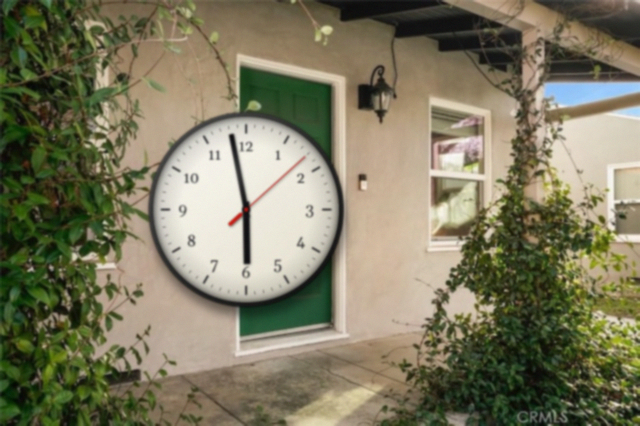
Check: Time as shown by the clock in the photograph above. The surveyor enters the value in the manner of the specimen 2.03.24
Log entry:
5.58.08
